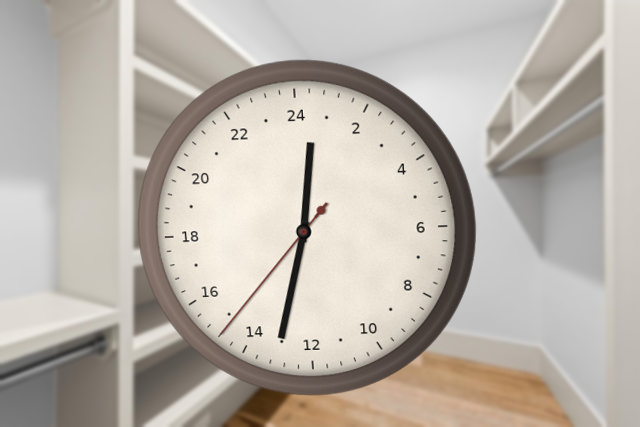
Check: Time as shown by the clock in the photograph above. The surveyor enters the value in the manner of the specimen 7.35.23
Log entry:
0.32.37
